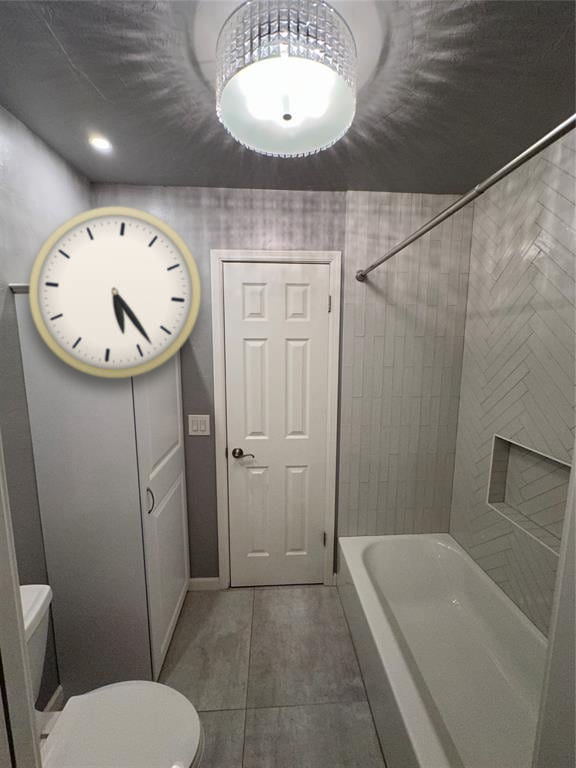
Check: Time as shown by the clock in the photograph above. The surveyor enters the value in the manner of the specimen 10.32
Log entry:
5.23
